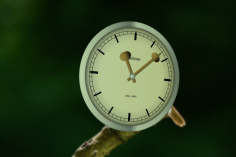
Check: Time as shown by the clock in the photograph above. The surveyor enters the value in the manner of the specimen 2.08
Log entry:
11.08
